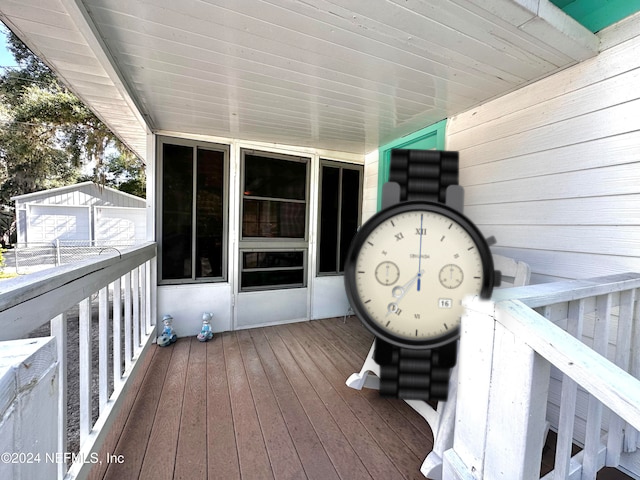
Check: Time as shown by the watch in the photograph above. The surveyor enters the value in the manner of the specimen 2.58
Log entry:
7.36
